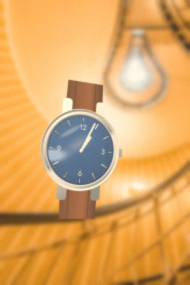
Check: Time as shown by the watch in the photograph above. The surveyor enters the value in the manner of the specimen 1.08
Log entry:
1.04
